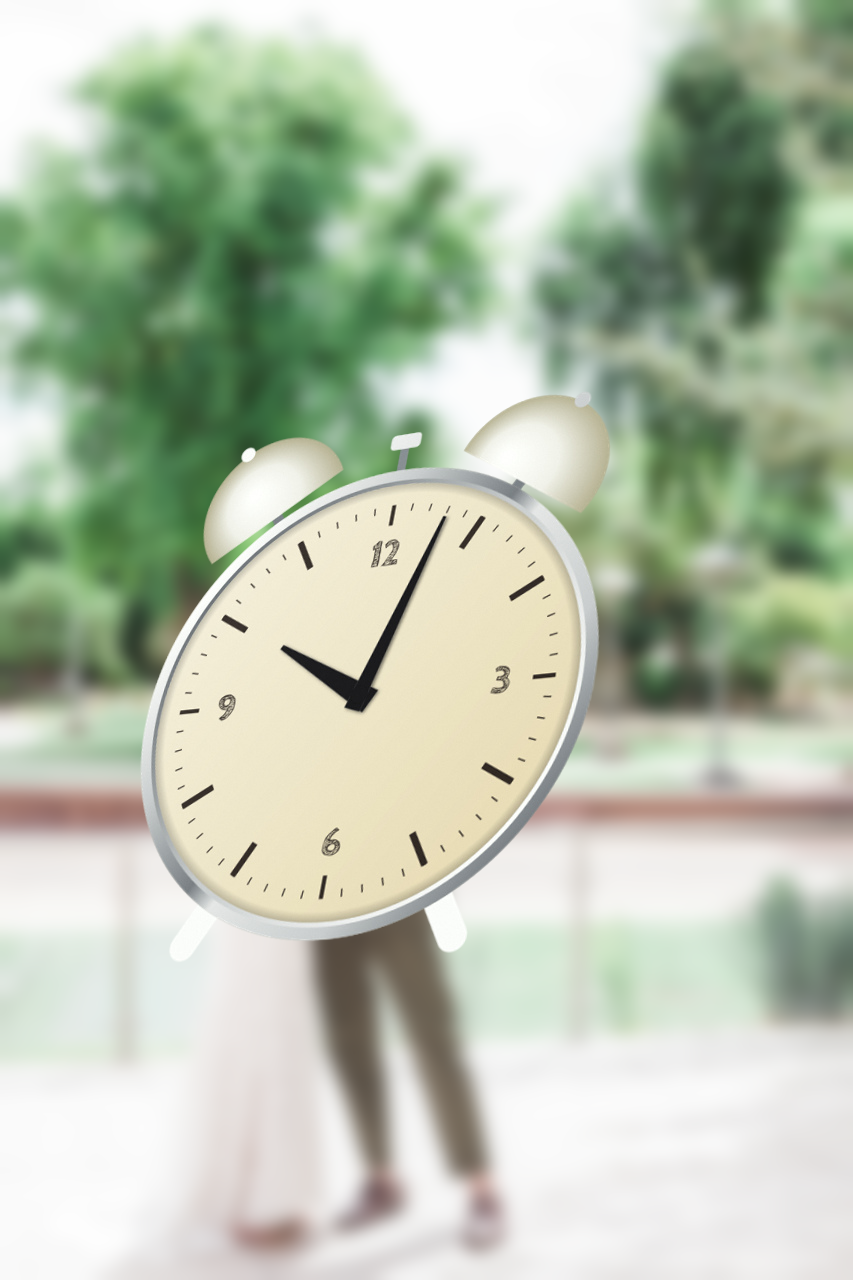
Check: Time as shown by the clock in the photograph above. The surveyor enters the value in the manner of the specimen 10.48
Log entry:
10.03
